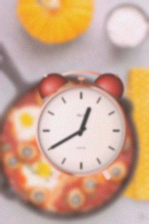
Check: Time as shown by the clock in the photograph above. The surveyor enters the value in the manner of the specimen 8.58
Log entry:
12.40
